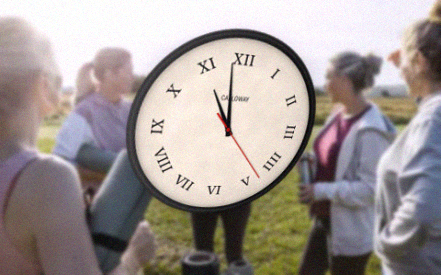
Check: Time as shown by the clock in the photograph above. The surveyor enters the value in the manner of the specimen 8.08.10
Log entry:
10.58.23
